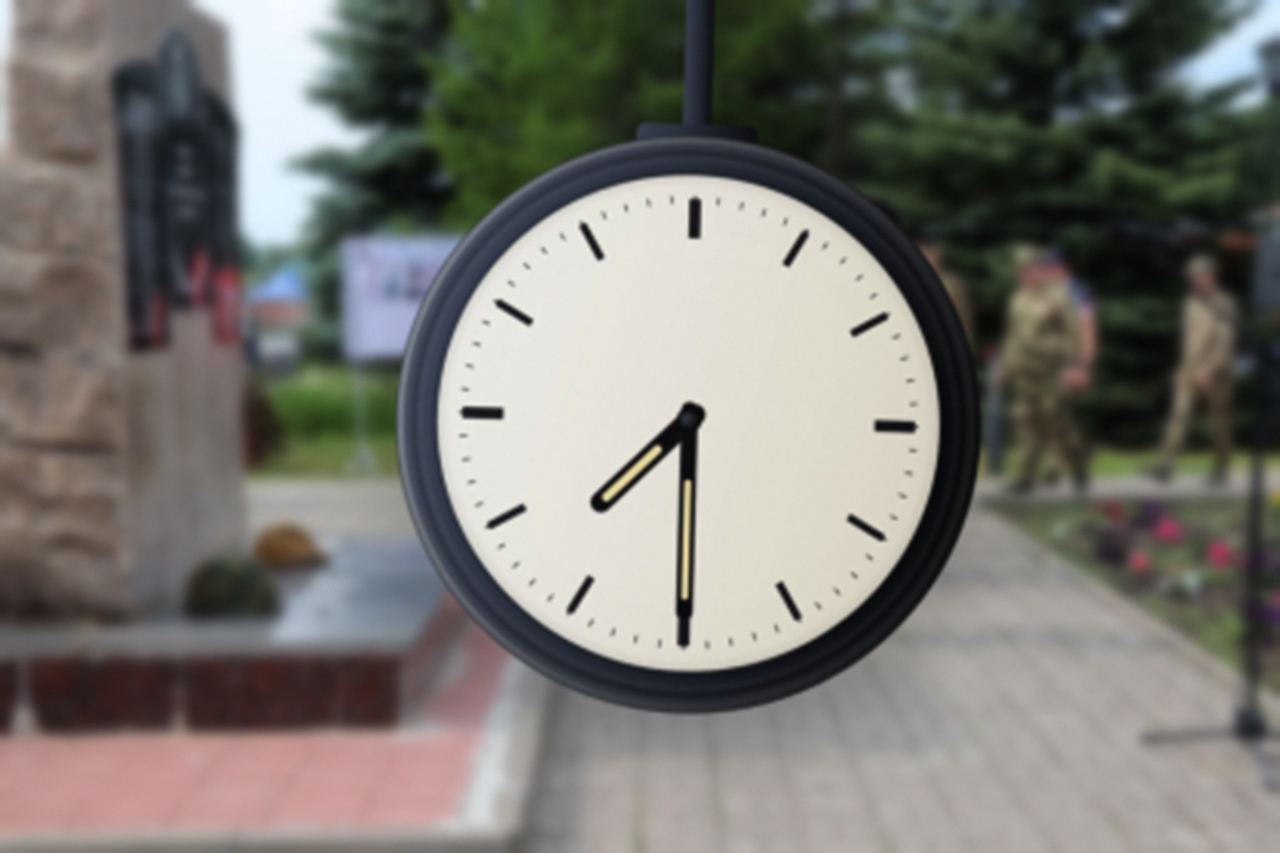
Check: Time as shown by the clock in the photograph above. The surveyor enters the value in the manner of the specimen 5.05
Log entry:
7.30
